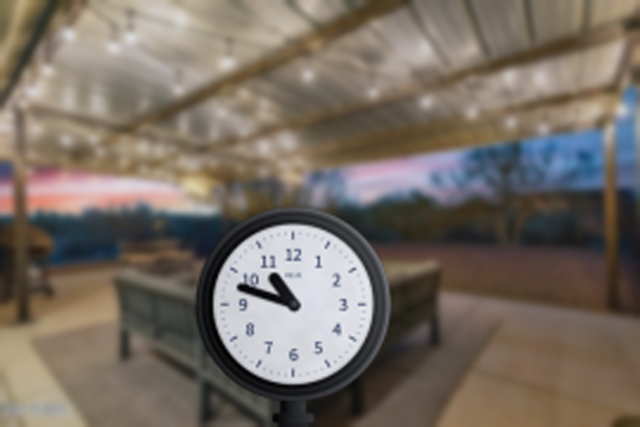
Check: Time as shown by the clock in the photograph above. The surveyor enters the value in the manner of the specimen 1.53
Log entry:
10.48
